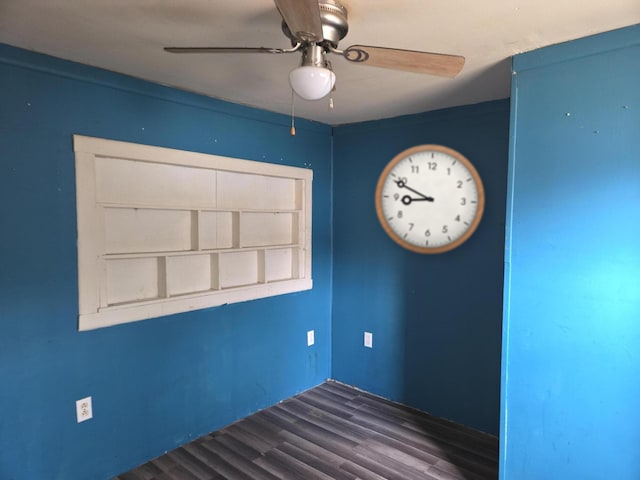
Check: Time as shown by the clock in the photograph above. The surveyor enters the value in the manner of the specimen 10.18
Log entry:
8.49
